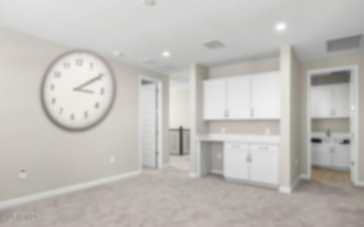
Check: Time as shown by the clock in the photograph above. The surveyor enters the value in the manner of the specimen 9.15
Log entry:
3.10
